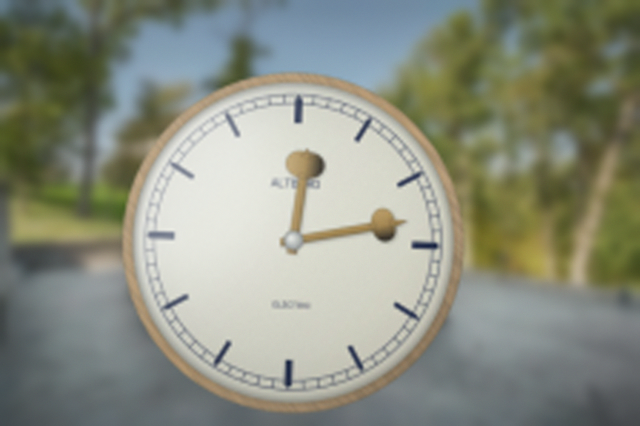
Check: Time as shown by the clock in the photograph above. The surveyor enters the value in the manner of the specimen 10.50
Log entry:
12.13
